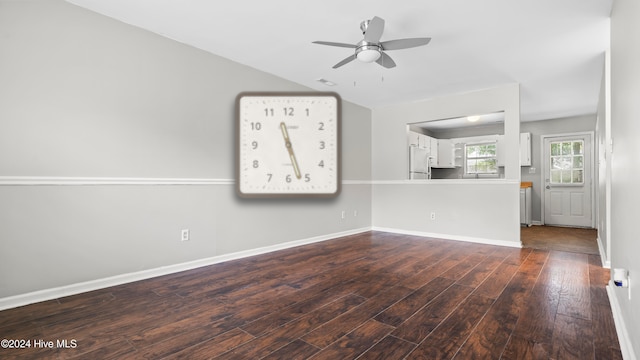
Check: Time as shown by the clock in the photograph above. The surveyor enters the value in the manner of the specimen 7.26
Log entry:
11.27
